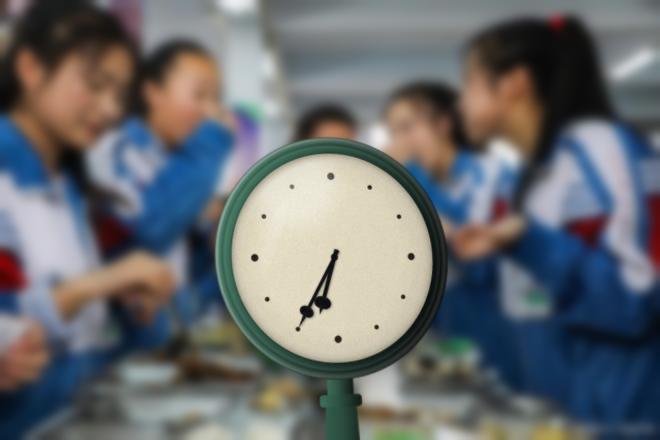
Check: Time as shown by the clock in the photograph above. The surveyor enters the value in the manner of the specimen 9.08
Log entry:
6.35
